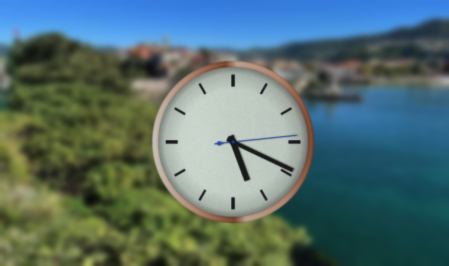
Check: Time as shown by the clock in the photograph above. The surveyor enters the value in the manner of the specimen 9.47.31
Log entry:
5.19.14
